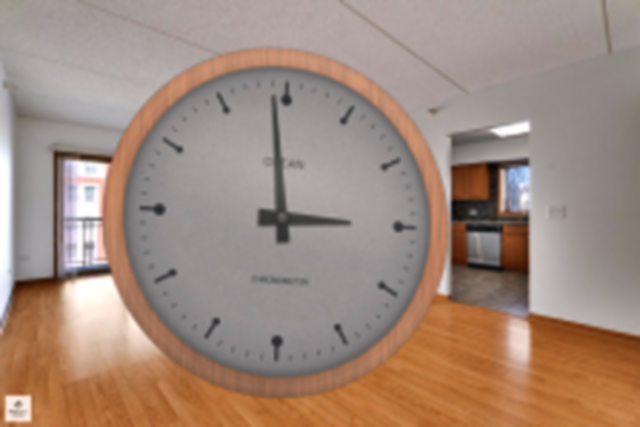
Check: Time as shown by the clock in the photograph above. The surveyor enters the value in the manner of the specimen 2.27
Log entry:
2.59
